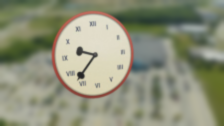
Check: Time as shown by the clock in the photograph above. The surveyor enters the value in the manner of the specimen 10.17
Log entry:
9.37
